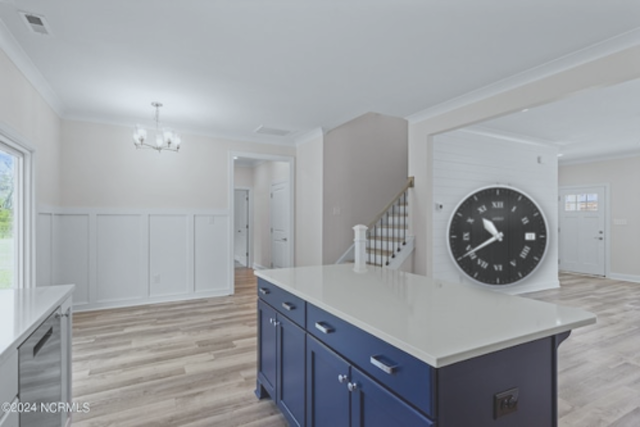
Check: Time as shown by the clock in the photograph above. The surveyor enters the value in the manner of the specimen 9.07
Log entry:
10.40
